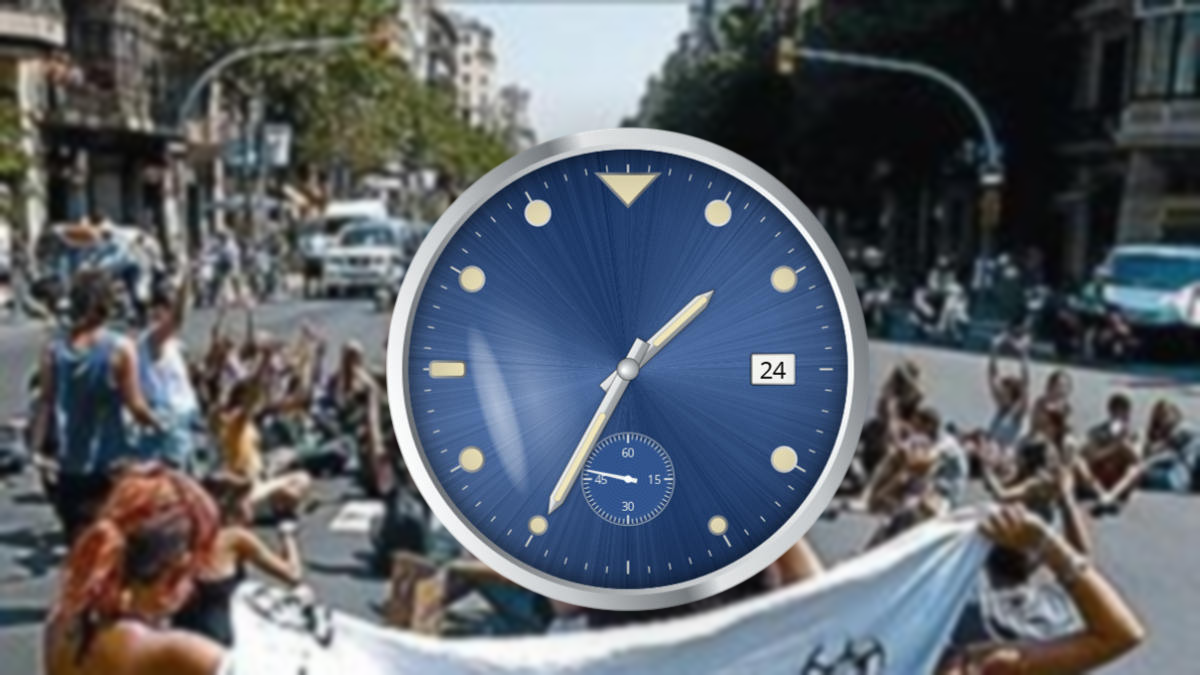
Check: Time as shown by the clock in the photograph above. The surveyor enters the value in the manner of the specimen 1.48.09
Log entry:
1.34.47
